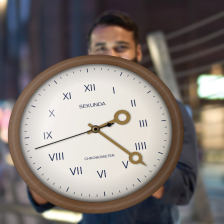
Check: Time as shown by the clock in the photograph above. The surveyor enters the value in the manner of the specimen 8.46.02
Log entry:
2.22.43
